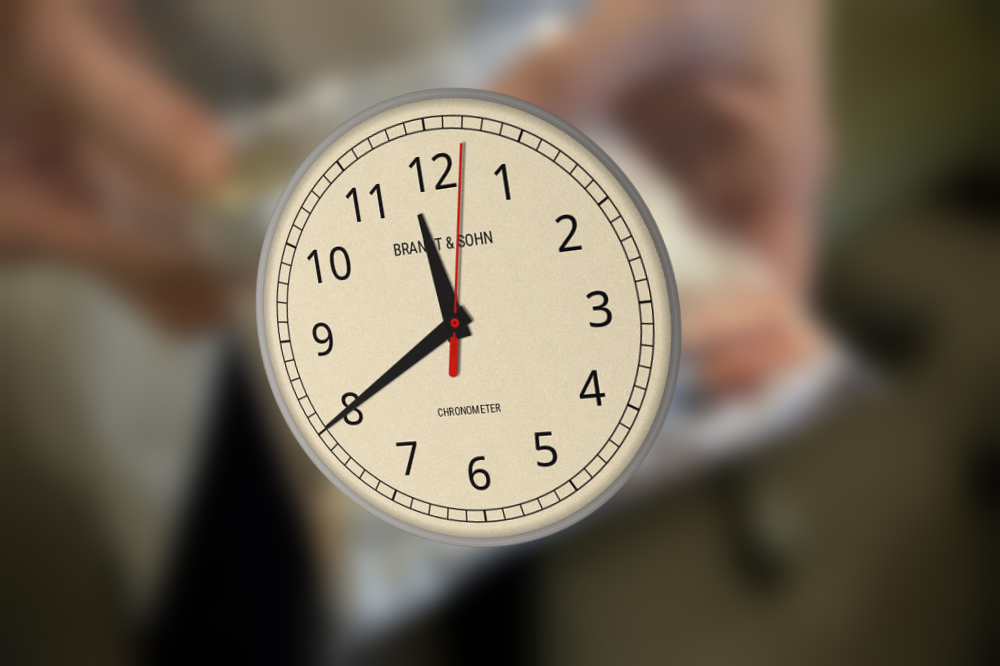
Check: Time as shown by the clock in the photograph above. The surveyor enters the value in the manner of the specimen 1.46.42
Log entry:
11.40.02
